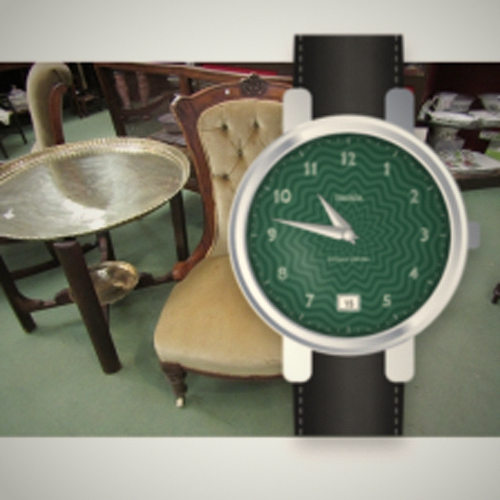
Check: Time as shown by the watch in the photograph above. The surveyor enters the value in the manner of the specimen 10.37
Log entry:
10.47
